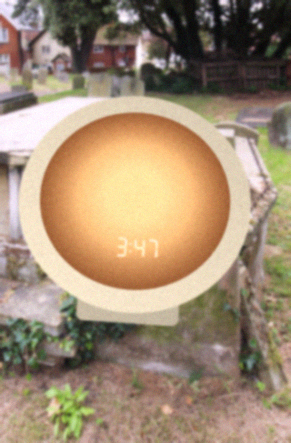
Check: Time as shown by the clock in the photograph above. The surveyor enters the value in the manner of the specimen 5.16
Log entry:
3.47
